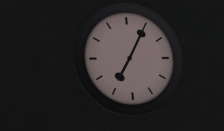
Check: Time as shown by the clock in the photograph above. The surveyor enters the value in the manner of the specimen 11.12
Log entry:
7.05
